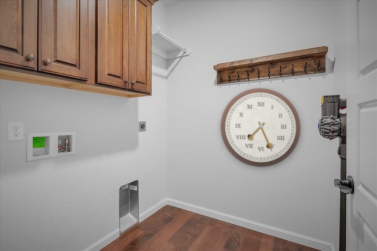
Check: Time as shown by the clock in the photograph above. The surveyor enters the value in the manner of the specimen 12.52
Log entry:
7.26
